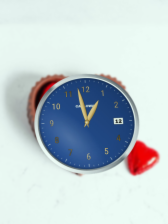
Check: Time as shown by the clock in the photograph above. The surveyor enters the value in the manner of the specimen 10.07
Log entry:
12.58
